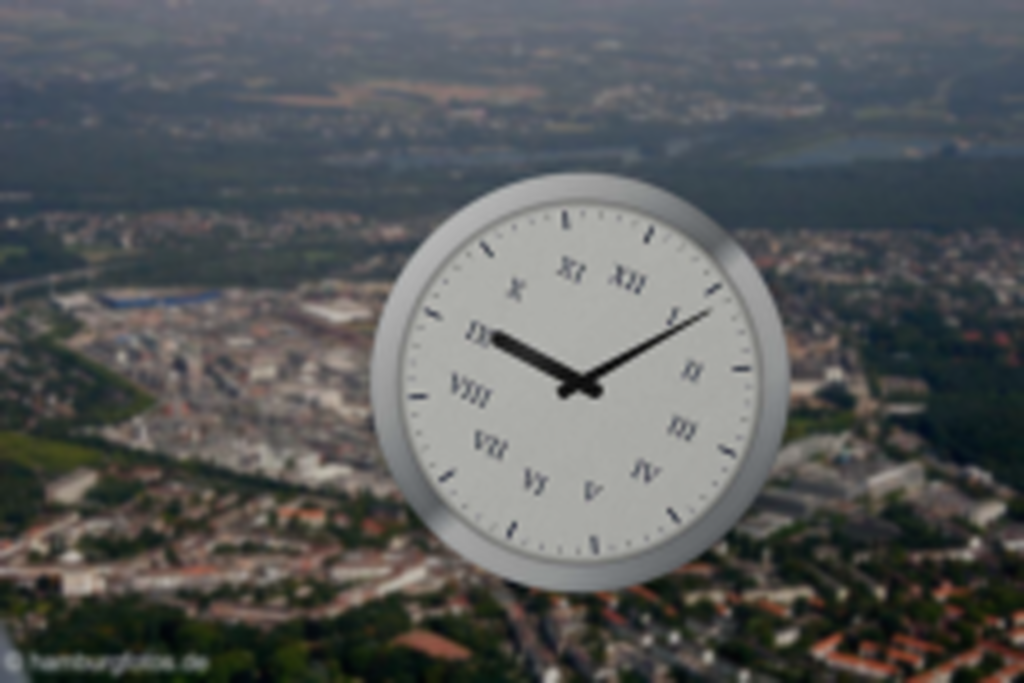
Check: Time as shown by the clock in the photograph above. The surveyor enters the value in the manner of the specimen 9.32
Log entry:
9.06
